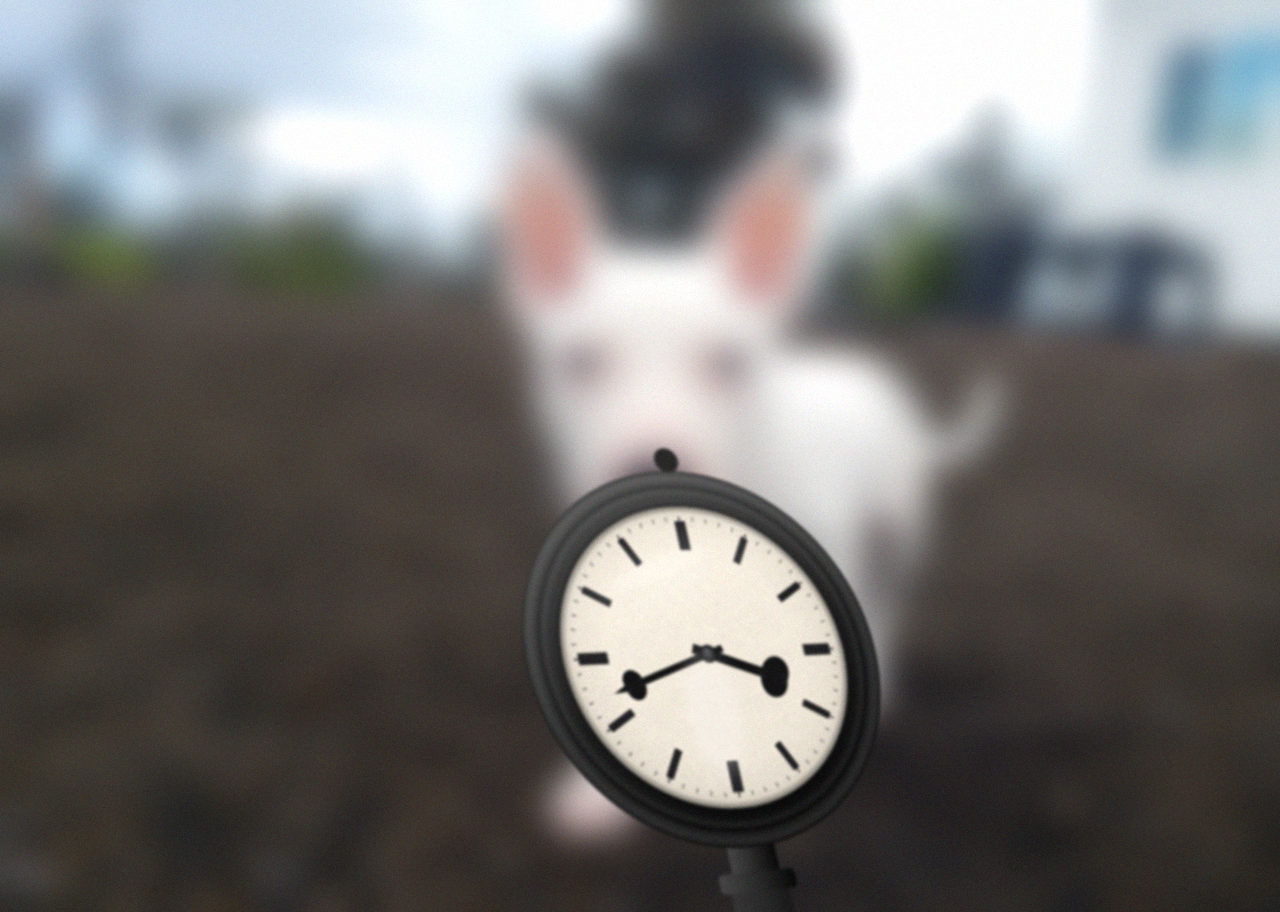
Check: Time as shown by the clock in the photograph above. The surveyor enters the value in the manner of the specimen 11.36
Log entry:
3.42
